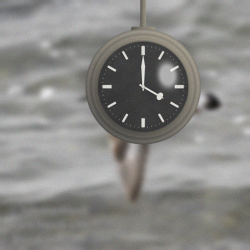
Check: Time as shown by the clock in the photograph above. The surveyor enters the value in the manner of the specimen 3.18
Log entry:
4.00
